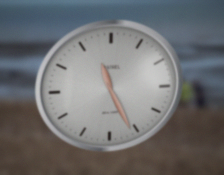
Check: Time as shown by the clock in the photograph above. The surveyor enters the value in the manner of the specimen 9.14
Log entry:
11.26
